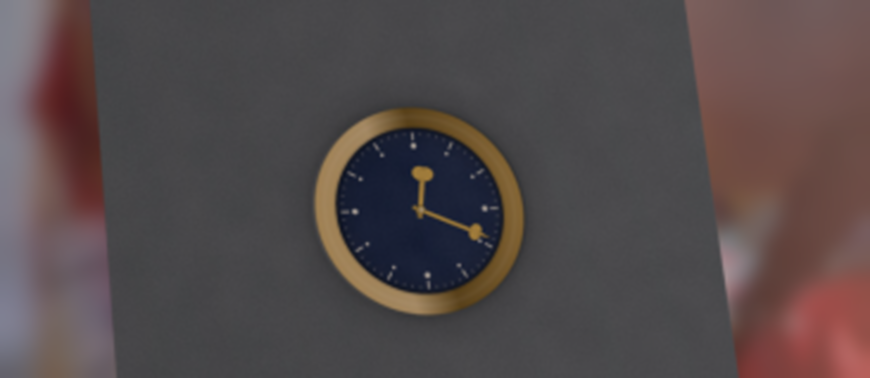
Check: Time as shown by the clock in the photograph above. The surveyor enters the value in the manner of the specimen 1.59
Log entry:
12.19
